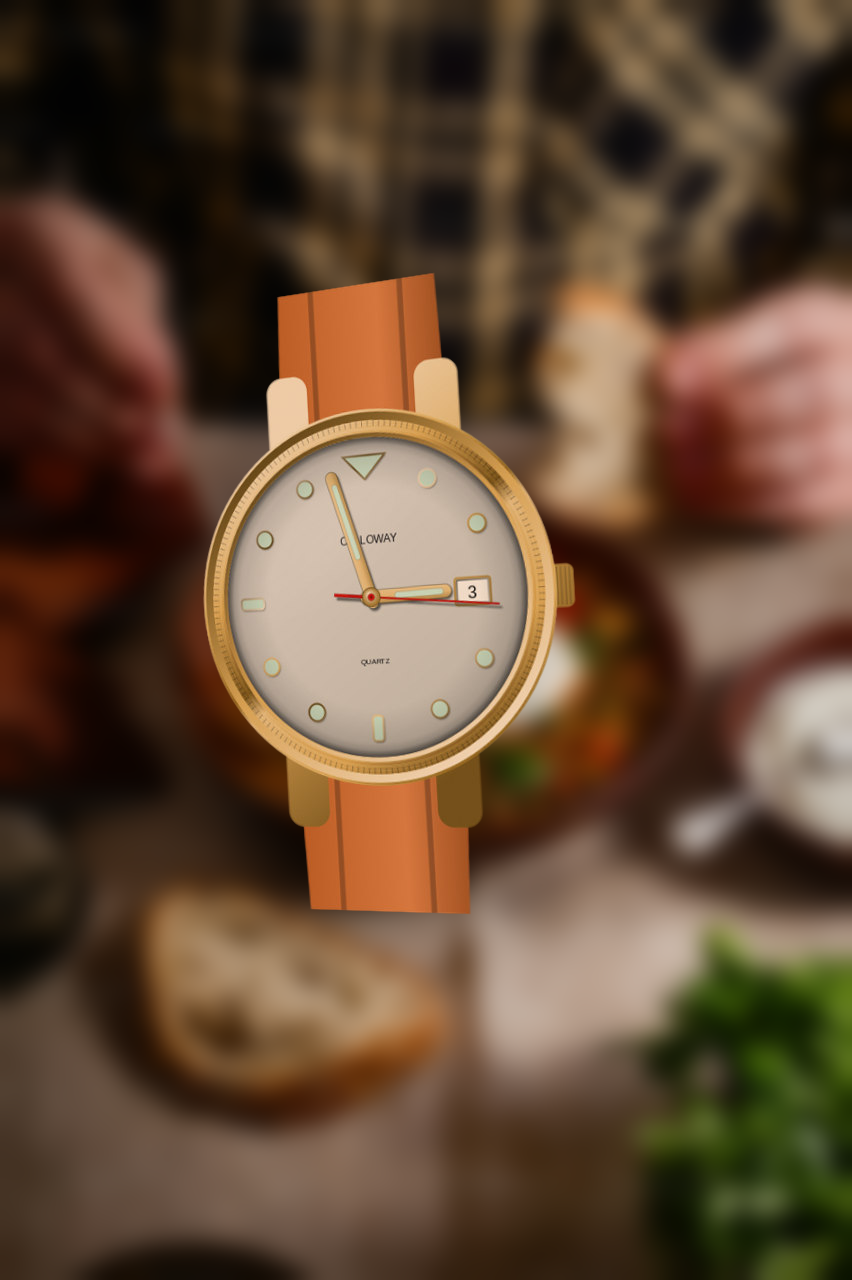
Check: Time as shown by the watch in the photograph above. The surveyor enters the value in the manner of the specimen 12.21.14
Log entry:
2.57.16
